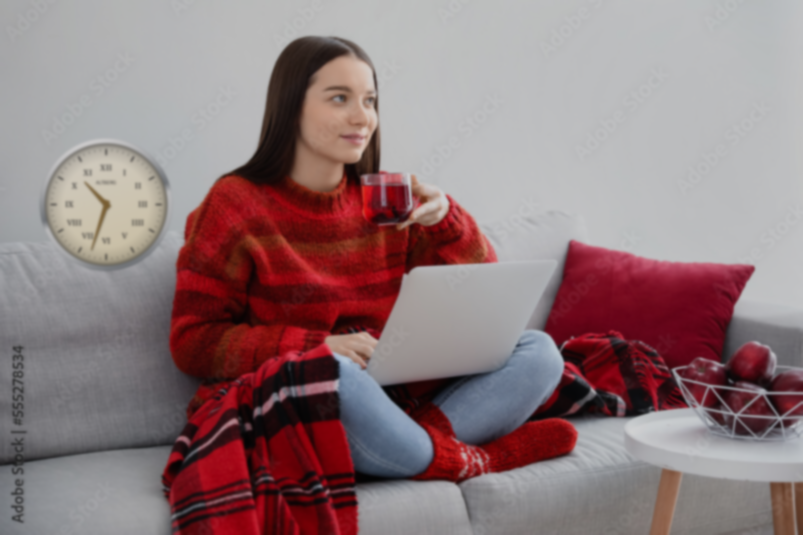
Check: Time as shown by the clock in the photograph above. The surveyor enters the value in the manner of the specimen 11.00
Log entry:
10.33
